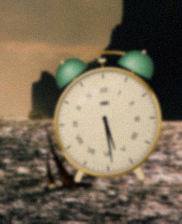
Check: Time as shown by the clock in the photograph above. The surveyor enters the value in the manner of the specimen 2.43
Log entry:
5.29
